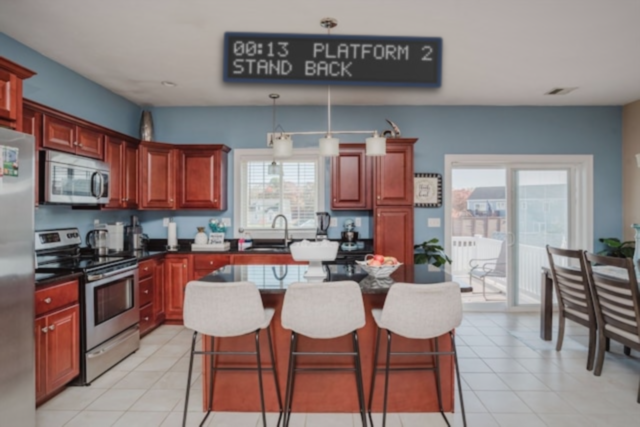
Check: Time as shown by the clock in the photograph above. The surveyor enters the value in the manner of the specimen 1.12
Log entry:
0.13
